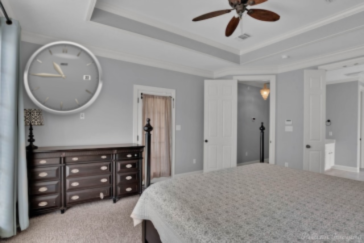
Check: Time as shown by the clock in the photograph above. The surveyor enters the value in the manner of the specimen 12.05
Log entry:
10.45
